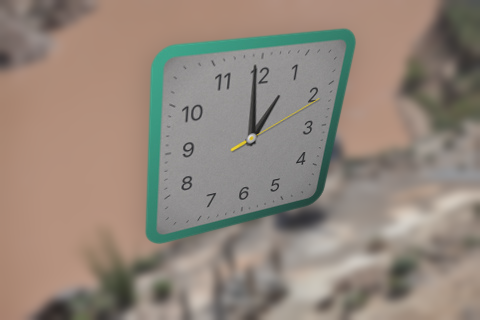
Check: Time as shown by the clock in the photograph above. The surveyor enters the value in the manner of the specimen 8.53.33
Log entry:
12.59.11
